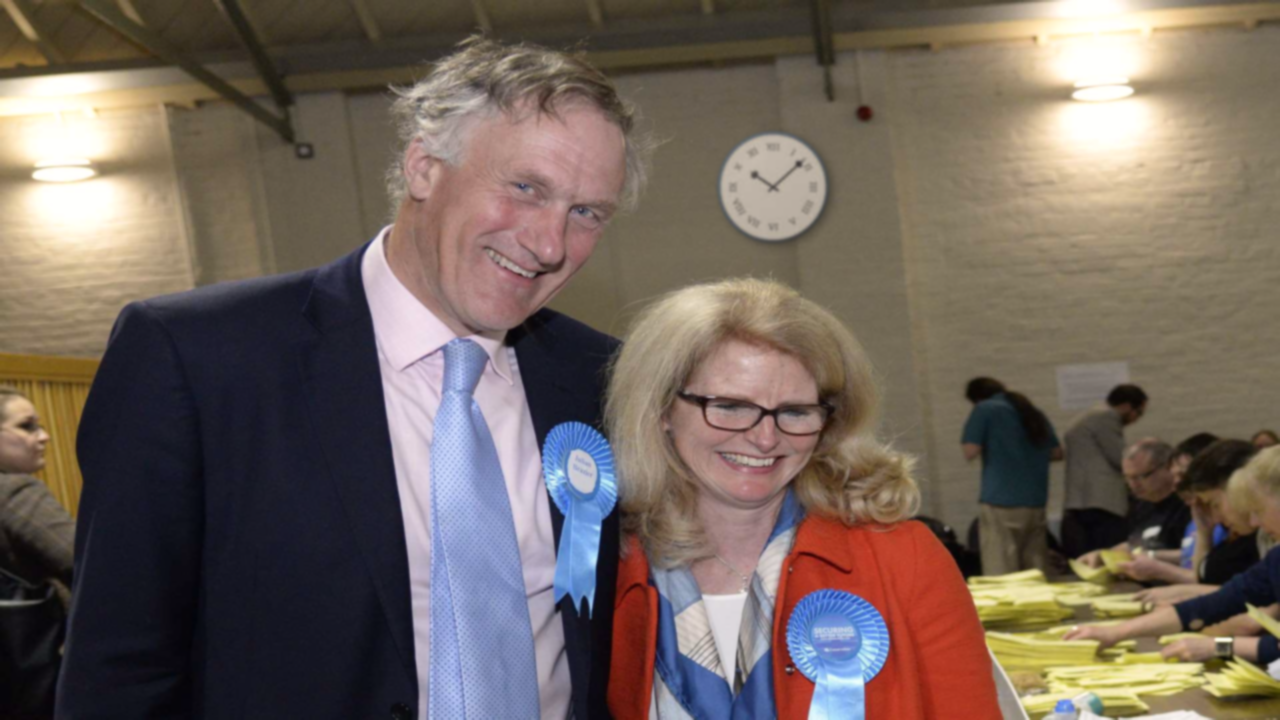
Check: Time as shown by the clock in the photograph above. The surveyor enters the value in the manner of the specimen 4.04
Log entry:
10.08
